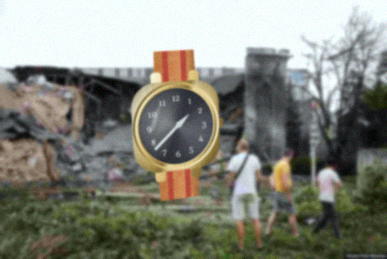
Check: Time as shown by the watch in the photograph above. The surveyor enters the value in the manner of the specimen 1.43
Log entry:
1.38
